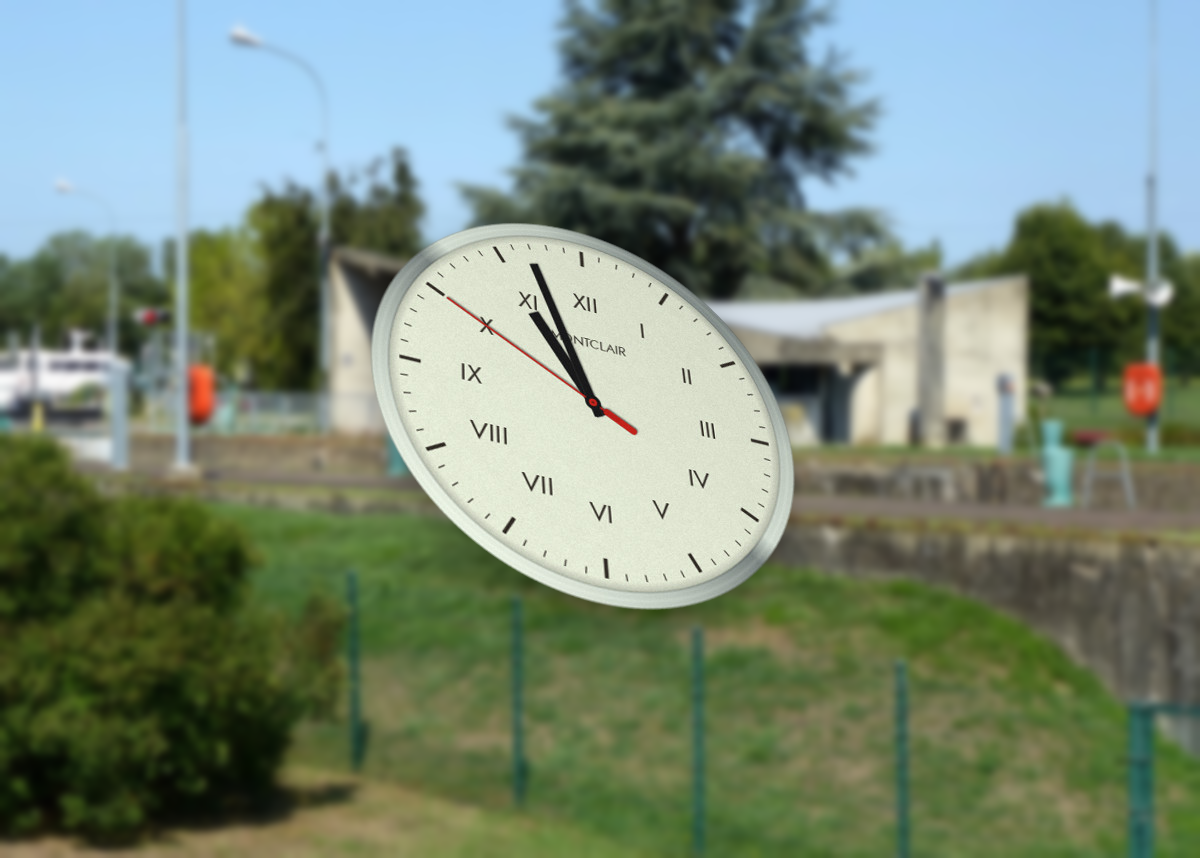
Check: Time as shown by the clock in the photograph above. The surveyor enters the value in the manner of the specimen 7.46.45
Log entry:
10.56.50
